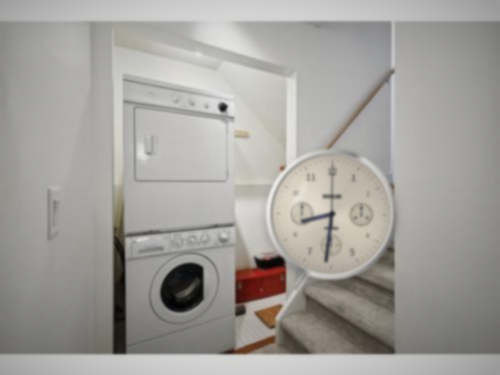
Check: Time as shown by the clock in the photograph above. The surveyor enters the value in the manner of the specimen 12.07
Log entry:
8.31
